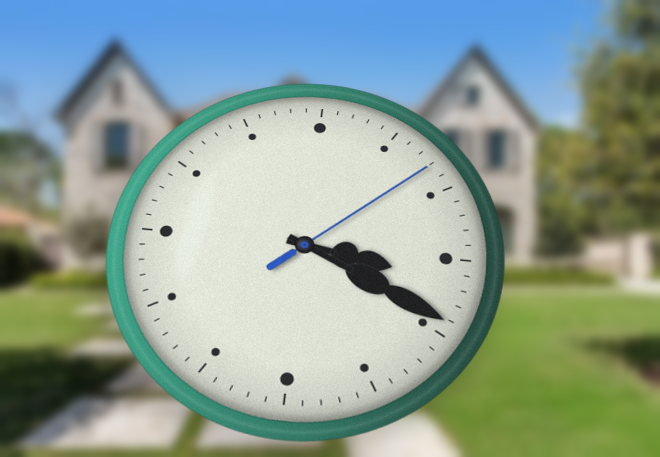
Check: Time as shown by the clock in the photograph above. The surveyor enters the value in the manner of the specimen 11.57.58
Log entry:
3.19.08
